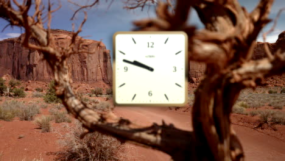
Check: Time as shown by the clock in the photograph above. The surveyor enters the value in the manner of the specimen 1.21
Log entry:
9.48
